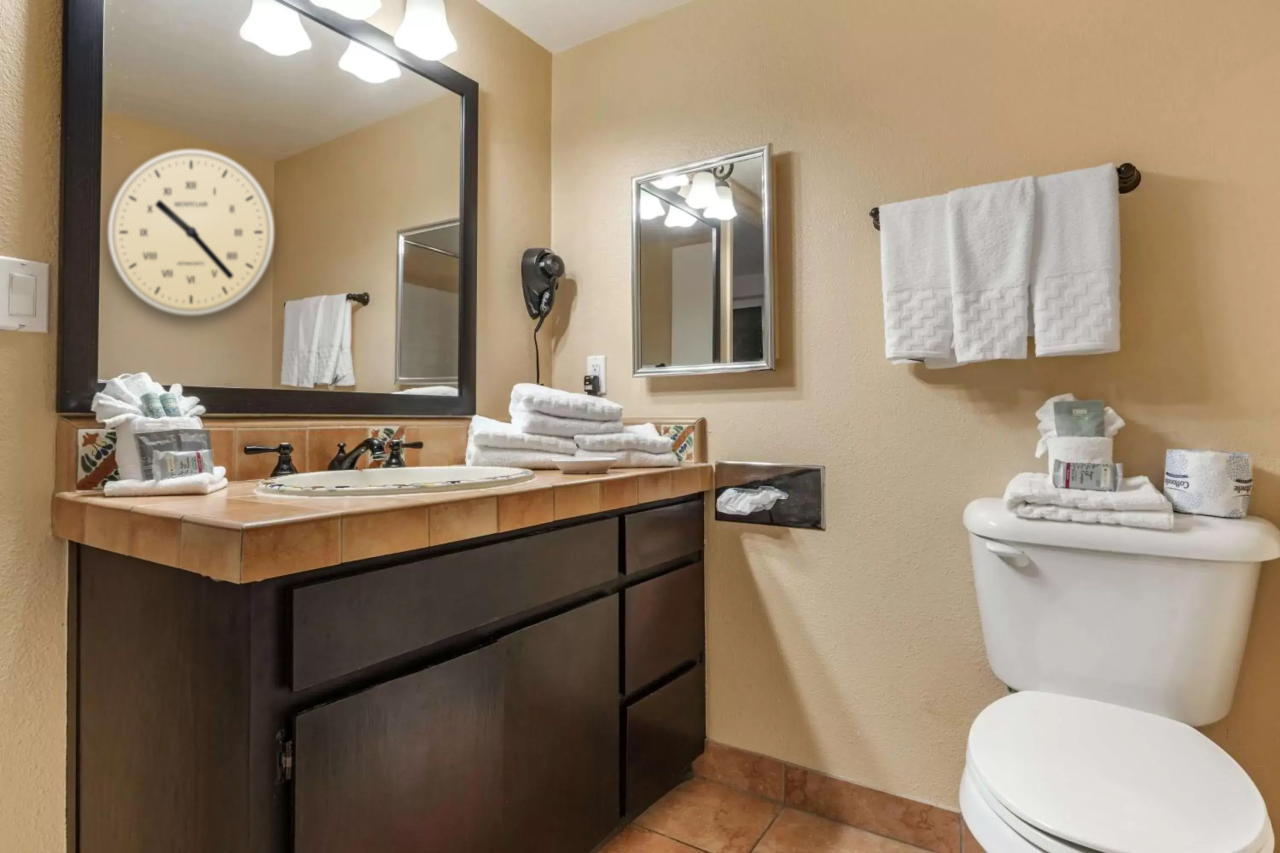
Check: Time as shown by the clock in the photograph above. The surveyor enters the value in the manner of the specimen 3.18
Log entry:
10.23
